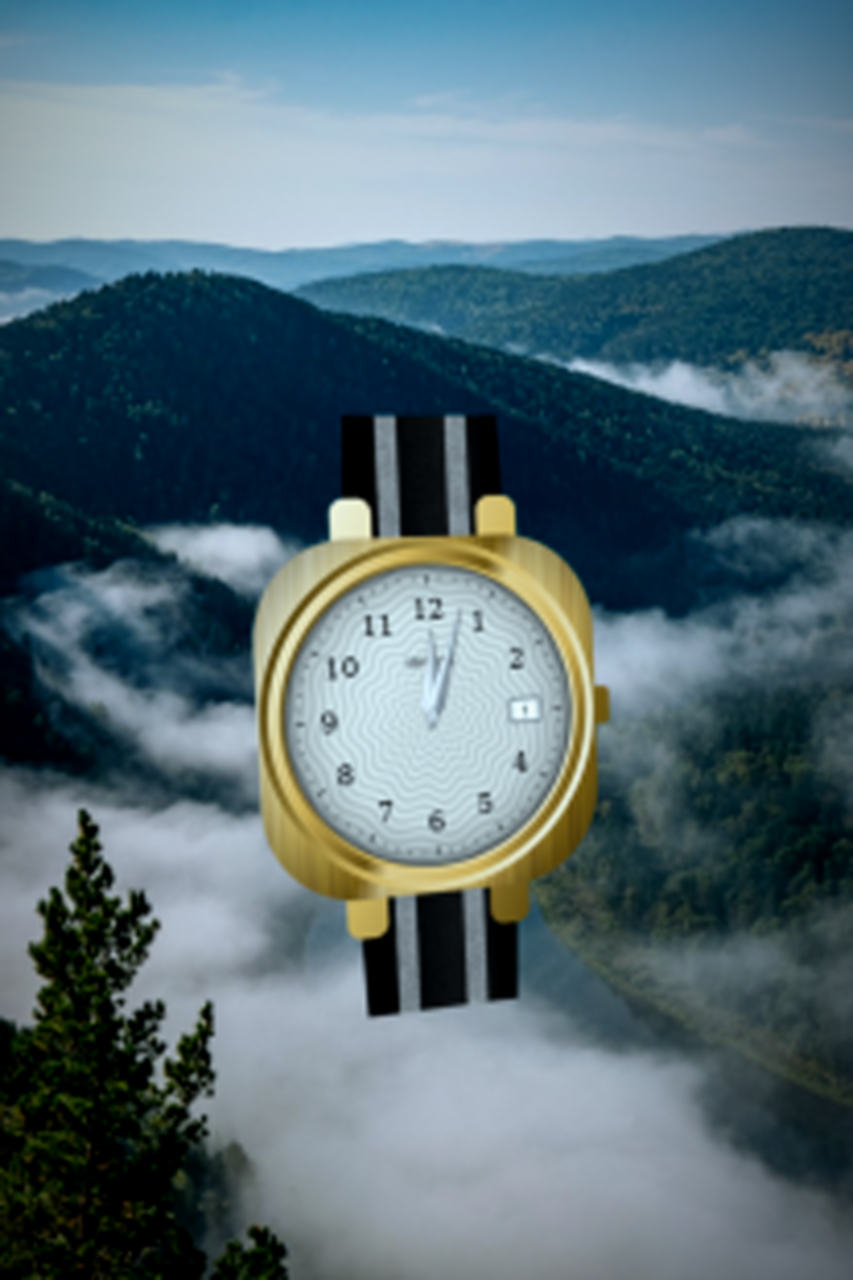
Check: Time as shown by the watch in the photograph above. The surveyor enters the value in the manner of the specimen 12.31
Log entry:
12.03
